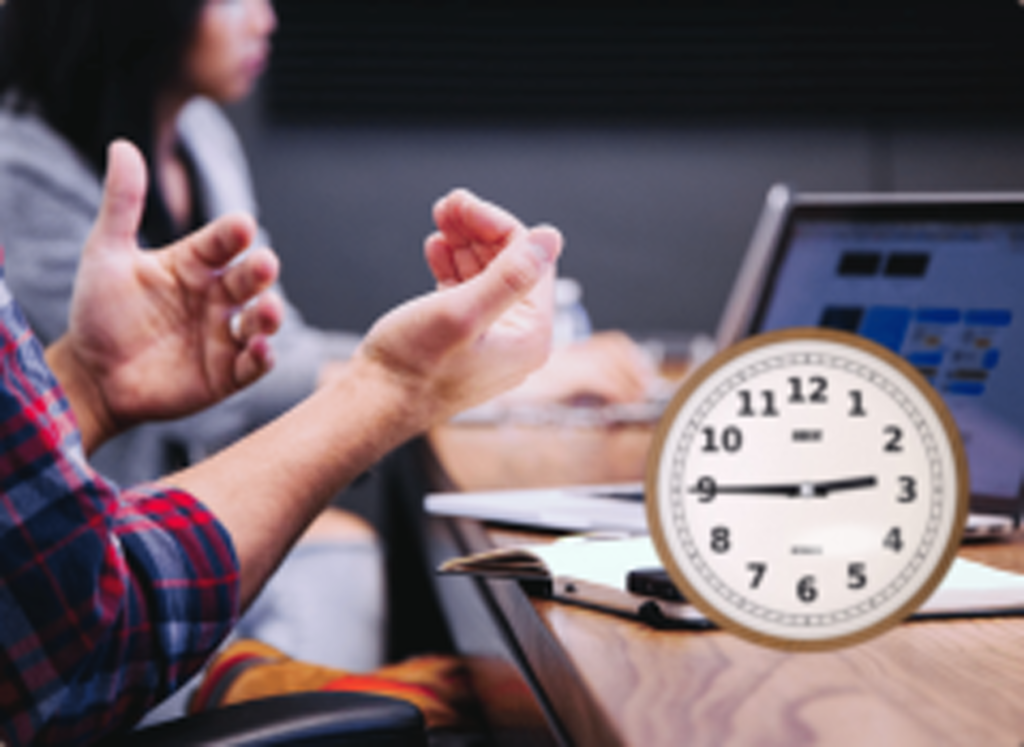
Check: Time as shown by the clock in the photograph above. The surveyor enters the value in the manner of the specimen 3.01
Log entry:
2.45
